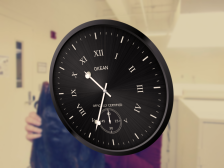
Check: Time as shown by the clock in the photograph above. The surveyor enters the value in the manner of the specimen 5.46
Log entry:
10.34
